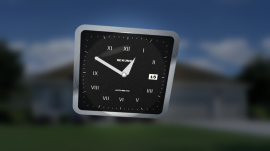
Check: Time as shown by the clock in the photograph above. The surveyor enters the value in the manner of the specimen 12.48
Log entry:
12.50
